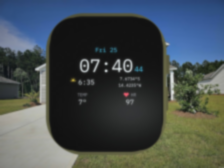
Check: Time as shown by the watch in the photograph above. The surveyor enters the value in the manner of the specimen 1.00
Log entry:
7.40
